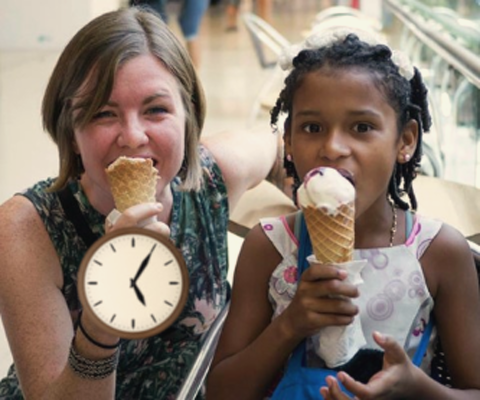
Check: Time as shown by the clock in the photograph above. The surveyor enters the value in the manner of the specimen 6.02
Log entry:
5.05
